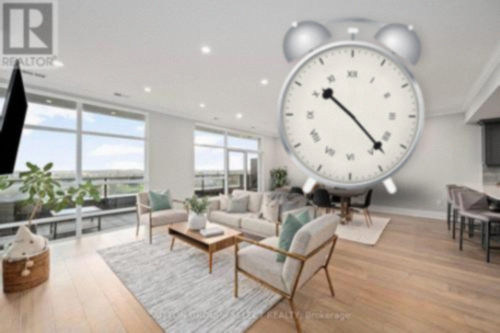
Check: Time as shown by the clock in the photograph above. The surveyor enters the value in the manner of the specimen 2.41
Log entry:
10.23
